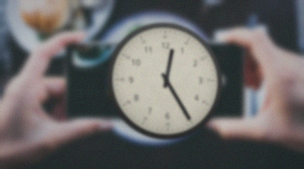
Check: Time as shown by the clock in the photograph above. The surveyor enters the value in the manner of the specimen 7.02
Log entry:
12.25
